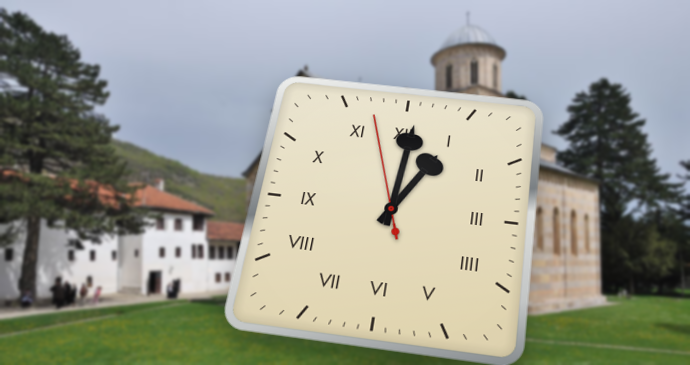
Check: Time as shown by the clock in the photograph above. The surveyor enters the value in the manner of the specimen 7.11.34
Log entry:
1.00.57
